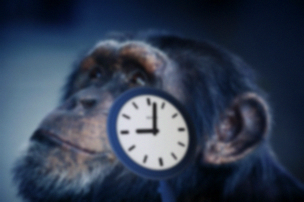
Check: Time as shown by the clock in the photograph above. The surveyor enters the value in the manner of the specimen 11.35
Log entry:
9.02
